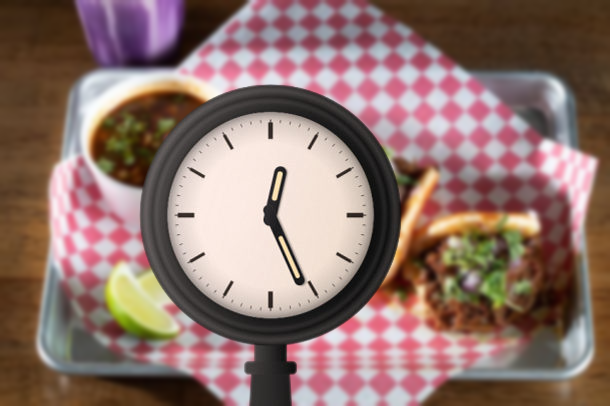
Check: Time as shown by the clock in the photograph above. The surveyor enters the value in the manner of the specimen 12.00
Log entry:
12.26
